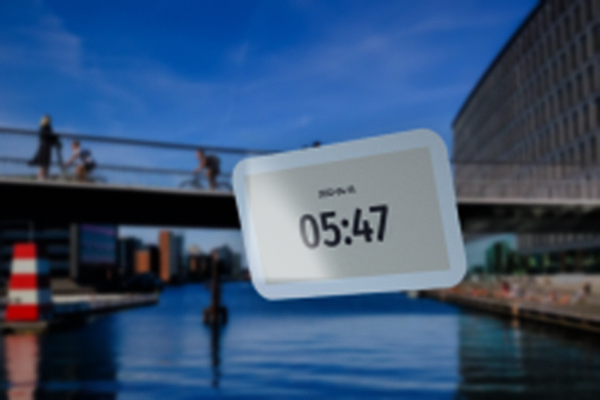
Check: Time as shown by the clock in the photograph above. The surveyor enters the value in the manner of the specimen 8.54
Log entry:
5.47
